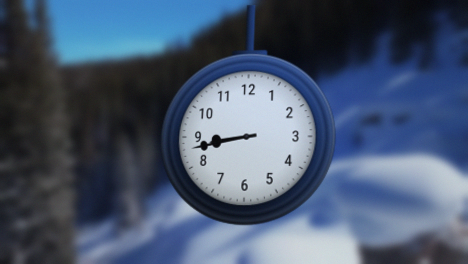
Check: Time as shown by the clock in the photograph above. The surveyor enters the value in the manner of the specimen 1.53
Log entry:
8.43
